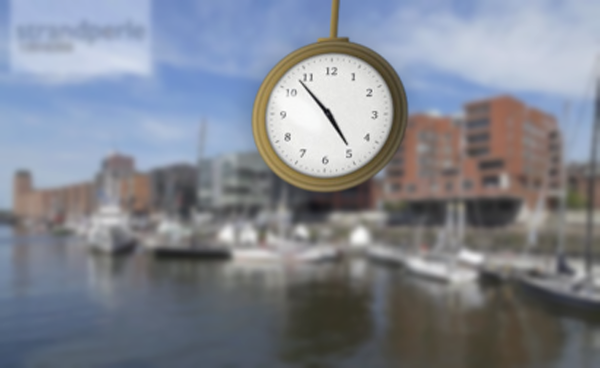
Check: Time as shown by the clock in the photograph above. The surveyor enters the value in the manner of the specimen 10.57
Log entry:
4.53
